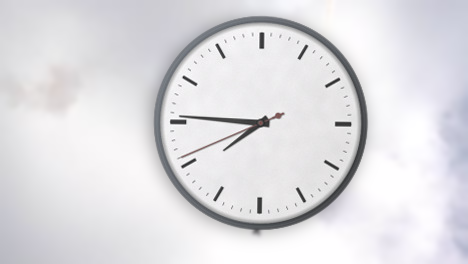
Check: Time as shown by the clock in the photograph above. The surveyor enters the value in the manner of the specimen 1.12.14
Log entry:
7.45.41
